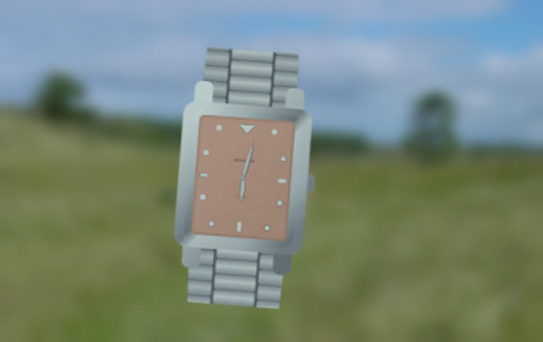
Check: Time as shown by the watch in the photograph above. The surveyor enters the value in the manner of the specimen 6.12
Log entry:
6.02
